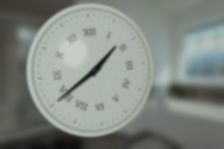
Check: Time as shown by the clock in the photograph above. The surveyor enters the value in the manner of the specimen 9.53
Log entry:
1.40
